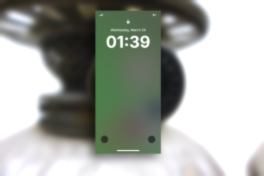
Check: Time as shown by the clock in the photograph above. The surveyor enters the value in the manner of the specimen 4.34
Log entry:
1.39
